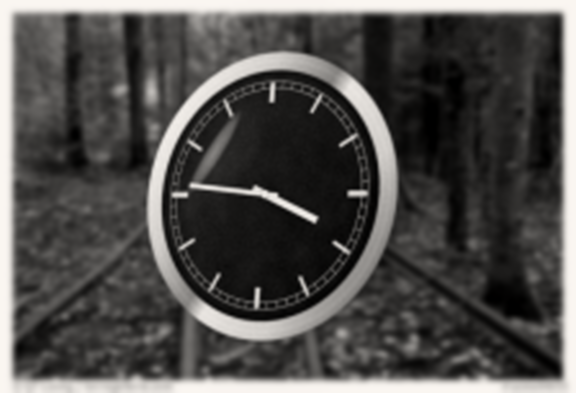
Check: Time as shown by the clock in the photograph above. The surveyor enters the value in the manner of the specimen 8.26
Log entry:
3.46
